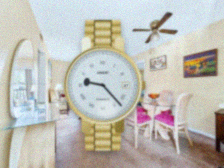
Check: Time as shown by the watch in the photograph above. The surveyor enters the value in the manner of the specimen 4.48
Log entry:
9.23
